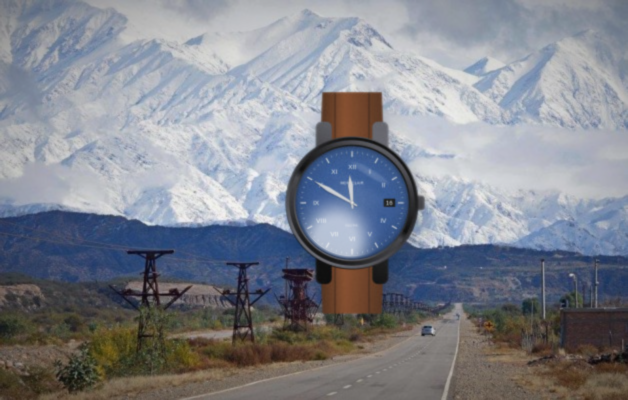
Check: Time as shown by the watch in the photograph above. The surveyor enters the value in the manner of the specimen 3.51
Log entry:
11.50
